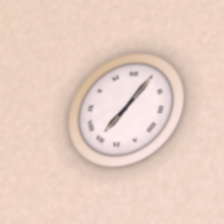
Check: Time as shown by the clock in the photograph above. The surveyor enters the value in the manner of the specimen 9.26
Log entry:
7.05
